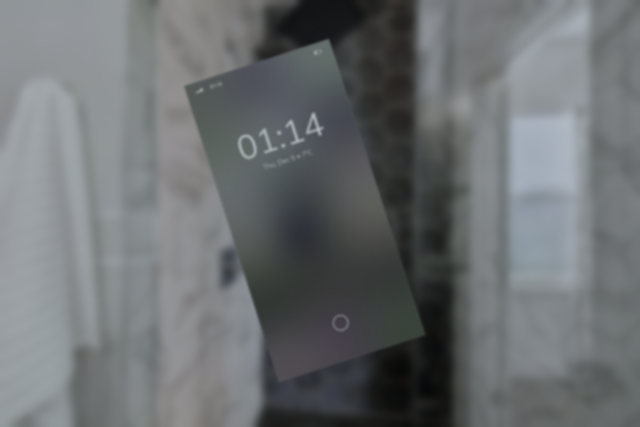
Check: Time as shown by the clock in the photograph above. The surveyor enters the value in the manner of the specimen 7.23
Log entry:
1.14
